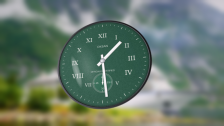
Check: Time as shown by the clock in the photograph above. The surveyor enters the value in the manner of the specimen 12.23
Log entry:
1.29
